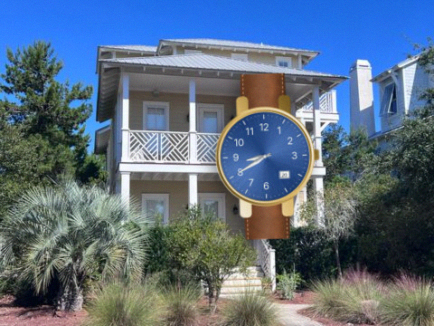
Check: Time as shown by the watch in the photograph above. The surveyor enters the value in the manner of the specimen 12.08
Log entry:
8.40
